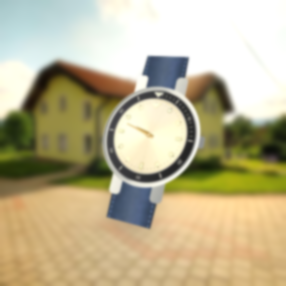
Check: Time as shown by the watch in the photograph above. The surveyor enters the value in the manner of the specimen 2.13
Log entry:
9.48
